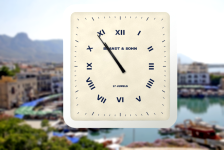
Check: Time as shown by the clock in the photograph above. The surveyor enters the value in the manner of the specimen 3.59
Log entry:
10.54
